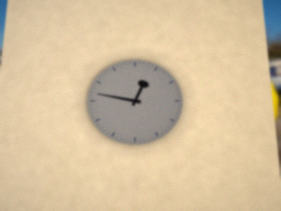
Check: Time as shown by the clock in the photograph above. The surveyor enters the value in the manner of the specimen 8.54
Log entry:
12.47
